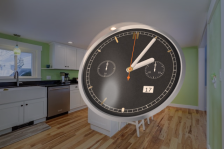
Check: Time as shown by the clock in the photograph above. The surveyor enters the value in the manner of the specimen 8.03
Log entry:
2.05
